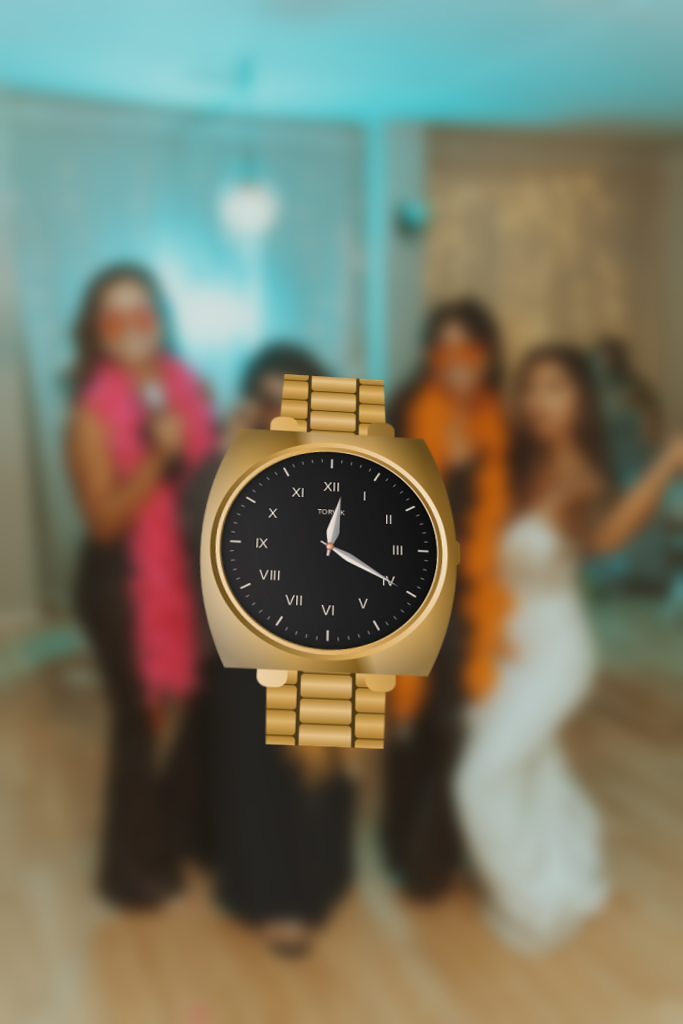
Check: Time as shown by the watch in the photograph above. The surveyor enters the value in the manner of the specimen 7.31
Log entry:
12.20
